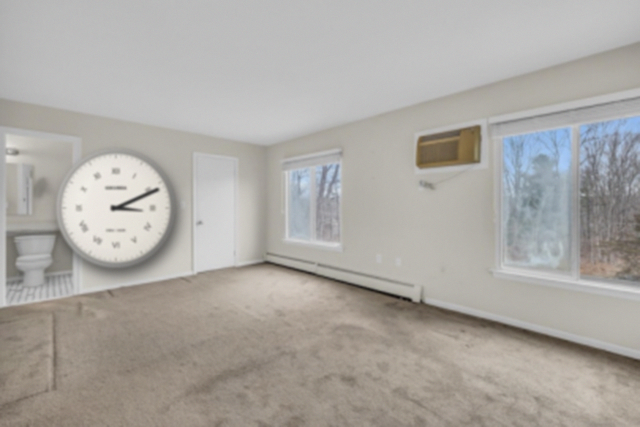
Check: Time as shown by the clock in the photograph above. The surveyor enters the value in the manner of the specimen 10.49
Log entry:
3.11
